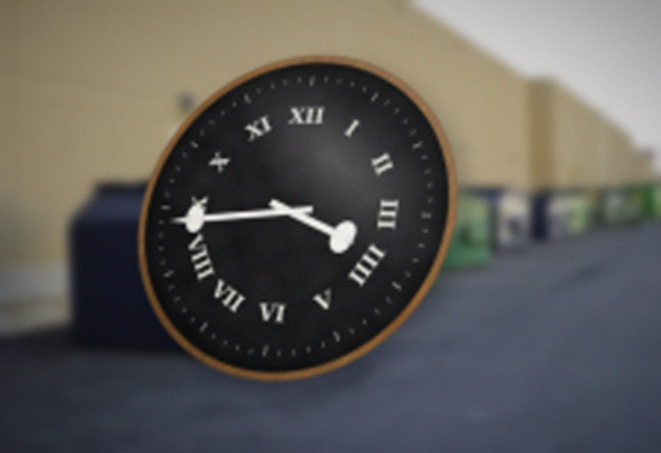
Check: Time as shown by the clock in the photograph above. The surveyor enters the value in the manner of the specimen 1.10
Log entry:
3.44
